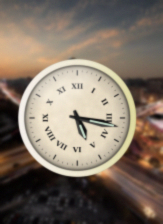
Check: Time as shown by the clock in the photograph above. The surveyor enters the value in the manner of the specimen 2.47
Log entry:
5.17
